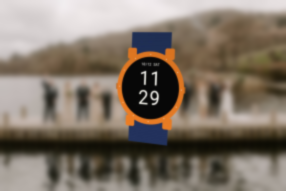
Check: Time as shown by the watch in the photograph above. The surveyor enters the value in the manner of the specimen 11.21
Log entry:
11.29
